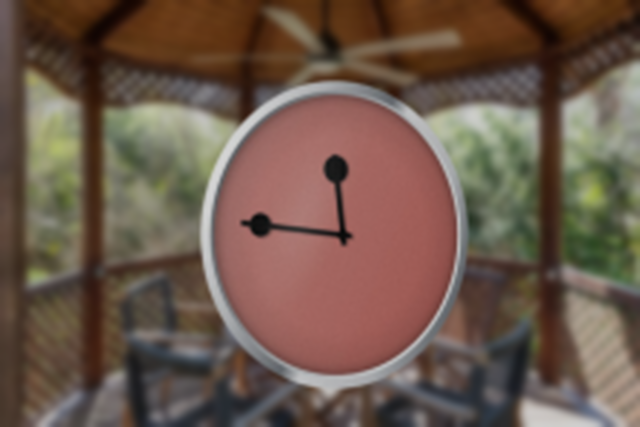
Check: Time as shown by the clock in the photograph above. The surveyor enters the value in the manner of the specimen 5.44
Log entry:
11.46
